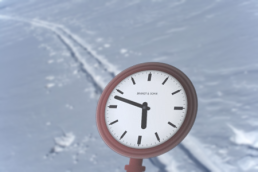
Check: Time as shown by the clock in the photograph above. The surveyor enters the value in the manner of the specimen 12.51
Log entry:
5.48
